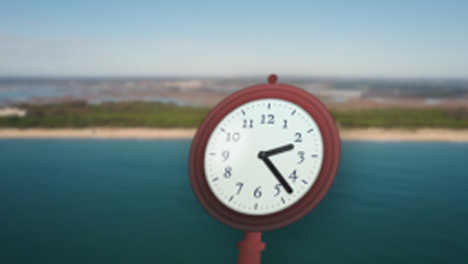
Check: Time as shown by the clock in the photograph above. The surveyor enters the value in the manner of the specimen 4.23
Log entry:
2.23
